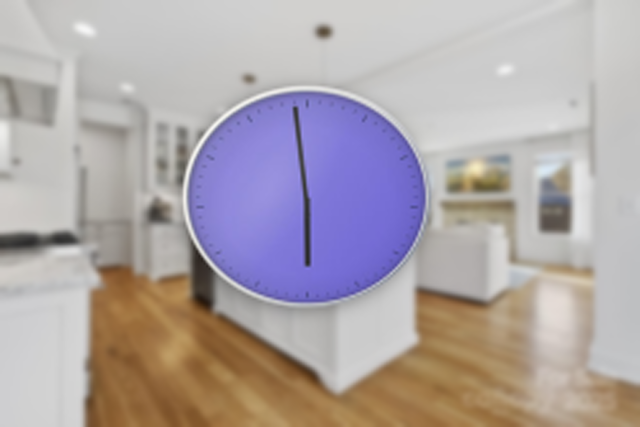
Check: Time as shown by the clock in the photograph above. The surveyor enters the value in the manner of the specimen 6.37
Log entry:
5.59
